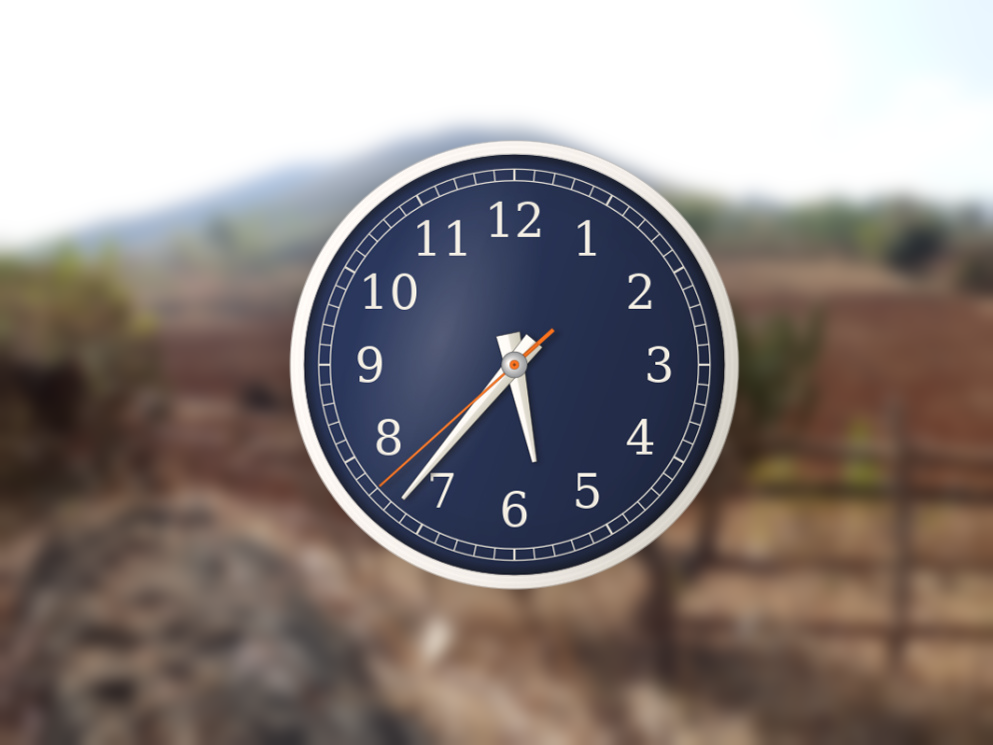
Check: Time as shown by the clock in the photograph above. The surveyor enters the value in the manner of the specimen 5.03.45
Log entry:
5.36.38
